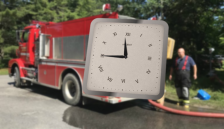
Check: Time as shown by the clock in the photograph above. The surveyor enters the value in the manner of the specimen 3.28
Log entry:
11.45
